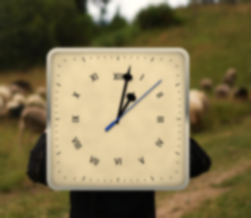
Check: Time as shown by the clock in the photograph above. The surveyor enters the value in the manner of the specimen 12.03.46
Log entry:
1.02.08
